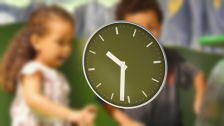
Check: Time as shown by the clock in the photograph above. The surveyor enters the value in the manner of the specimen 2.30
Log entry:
10.32
